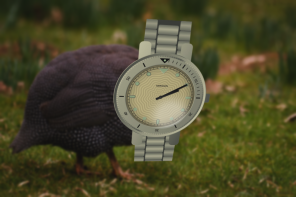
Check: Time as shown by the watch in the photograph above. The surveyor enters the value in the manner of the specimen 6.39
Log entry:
2.10
